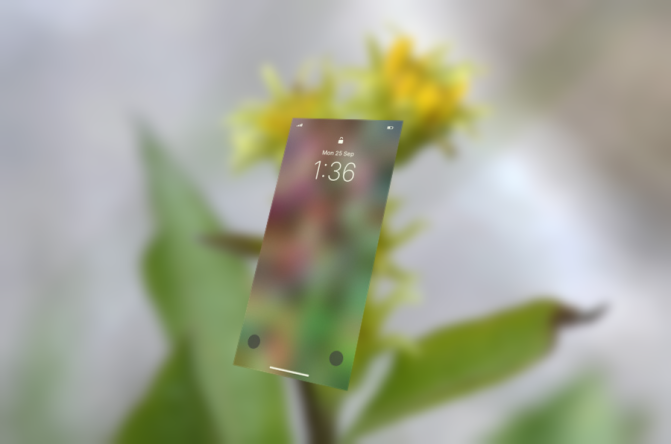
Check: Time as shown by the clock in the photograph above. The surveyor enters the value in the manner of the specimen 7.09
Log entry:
1.36
